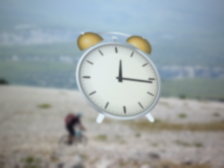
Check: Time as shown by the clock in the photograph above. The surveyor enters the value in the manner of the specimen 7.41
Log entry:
12.16
